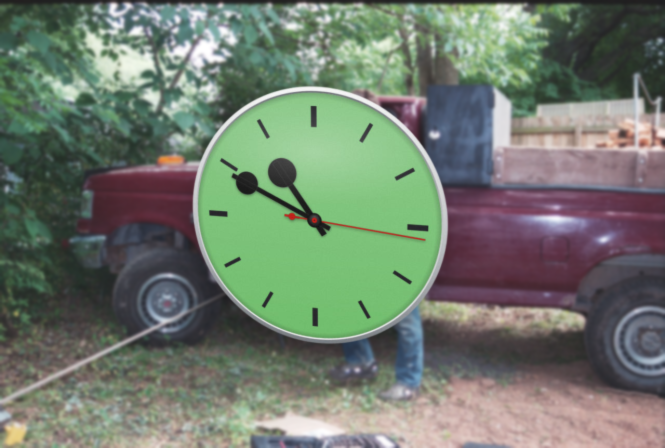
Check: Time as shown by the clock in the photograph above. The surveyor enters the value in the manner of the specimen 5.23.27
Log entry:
10.49.16
